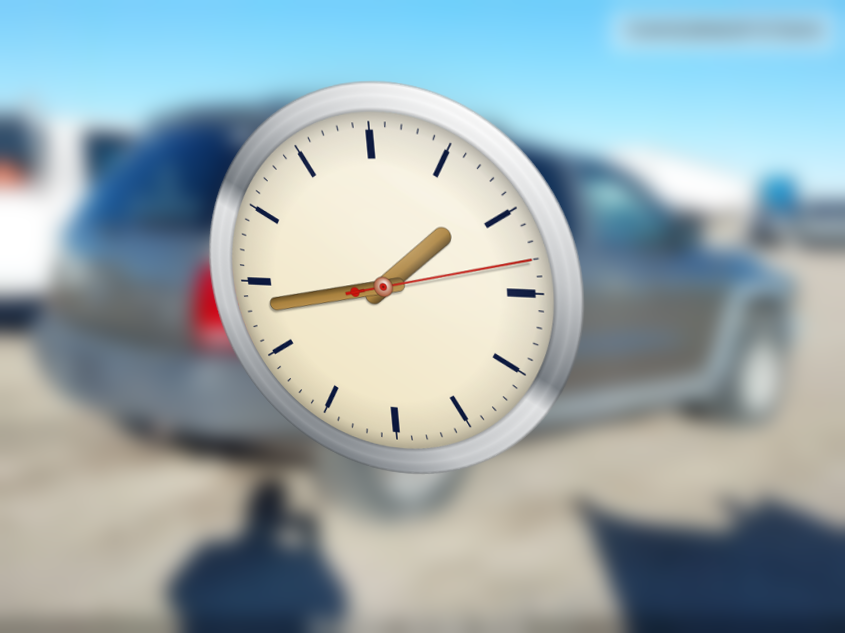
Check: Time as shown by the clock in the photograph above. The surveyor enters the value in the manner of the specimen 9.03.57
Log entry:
1.43.13
